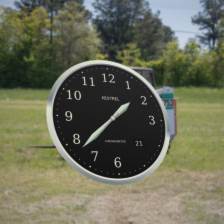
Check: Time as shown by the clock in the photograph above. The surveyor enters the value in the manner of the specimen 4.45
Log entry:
1.38
